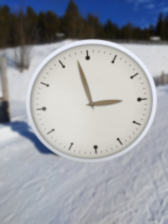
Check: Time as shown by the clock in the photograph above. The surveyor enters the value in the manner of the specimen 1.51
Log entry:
2.58
